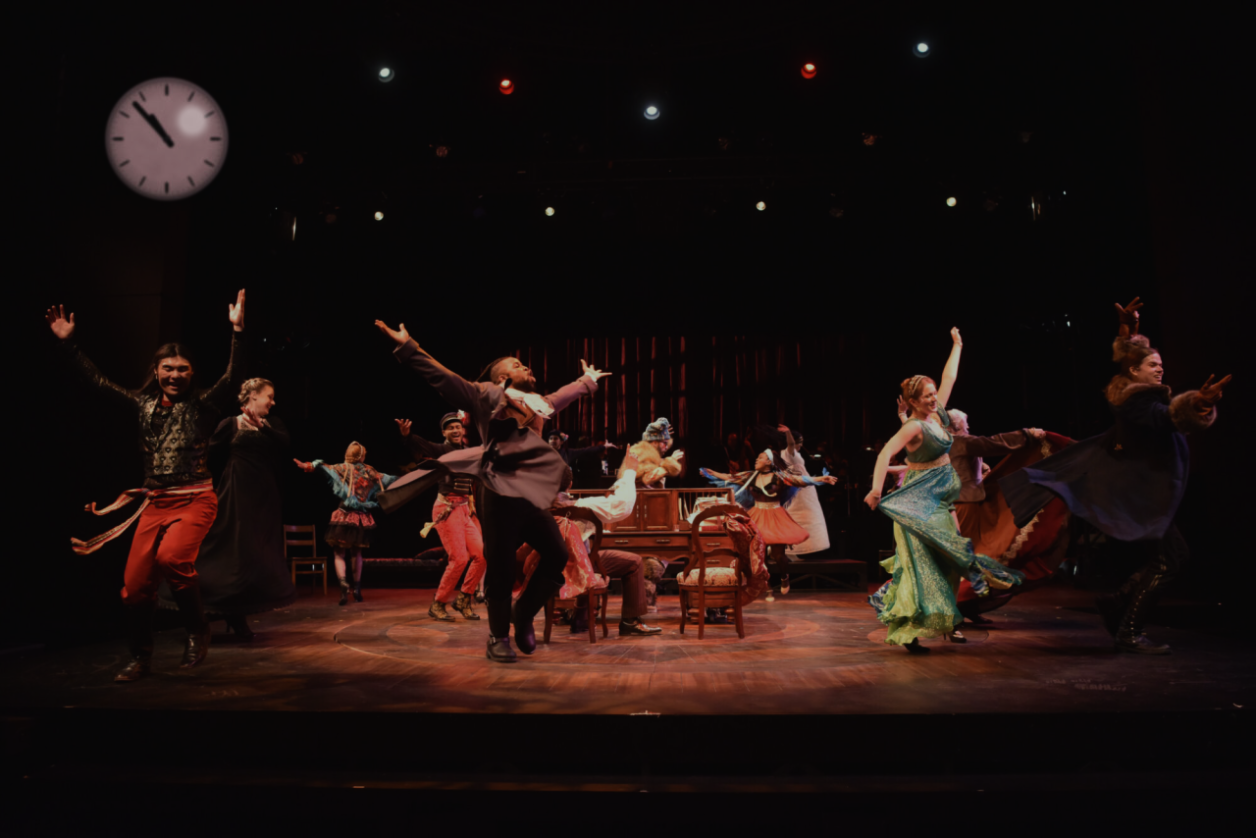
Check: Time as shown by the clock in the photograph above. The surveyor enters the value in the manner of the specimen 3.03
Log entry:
10.53
